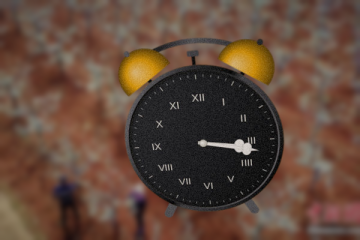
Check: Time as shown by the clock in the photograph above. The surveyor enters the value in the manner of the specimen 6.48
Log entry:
3.17
